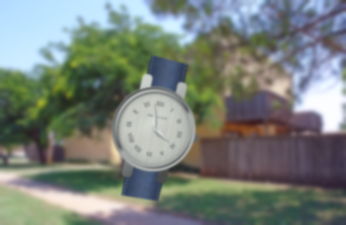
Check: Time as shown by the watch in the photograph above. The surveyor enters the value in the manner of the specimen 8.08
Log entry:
3.58
